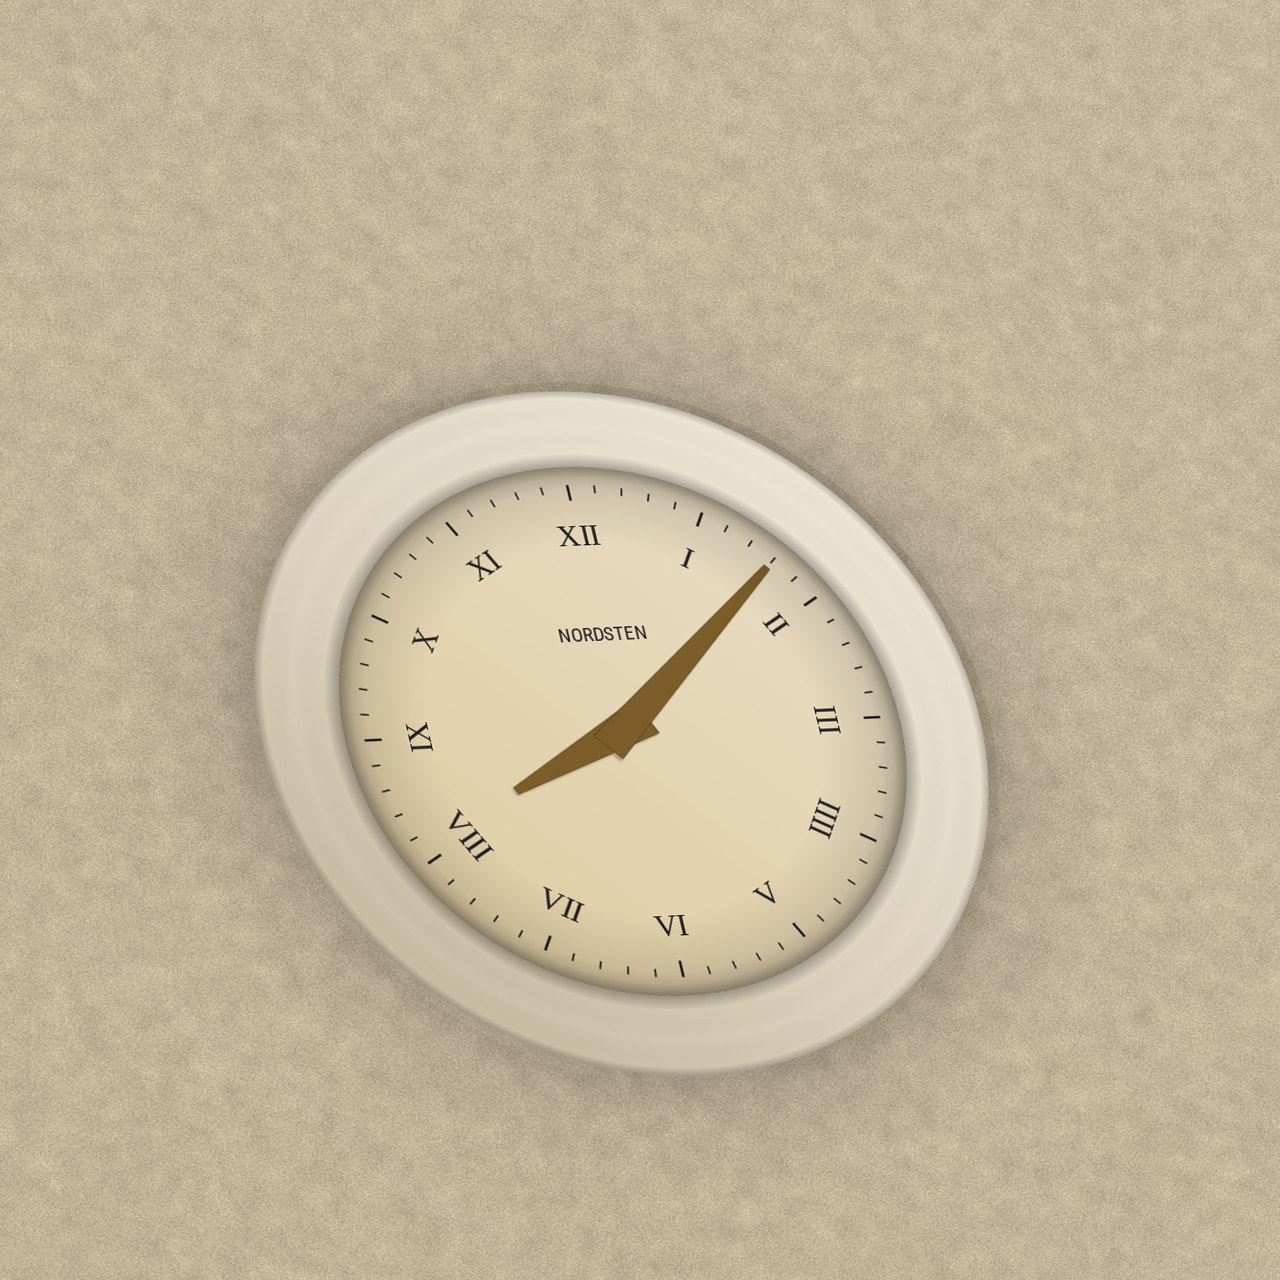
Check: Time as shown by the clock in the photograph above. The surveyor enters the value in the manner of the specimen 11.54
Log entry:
8.08
